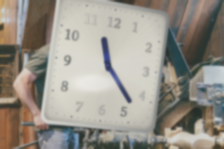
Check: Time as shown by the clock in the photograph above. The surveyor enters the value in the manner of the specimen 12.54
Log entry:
11.23
